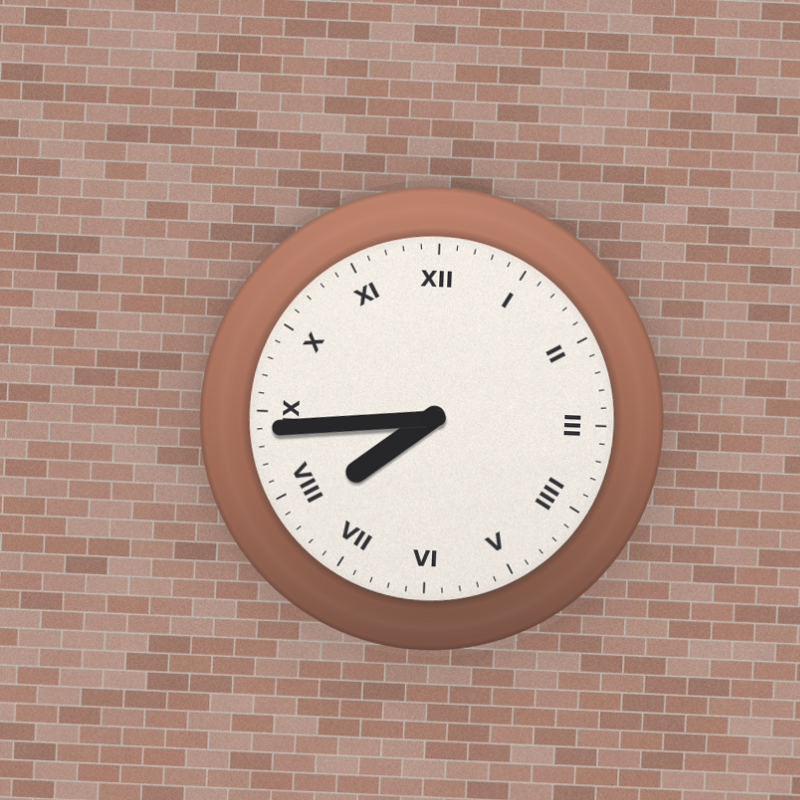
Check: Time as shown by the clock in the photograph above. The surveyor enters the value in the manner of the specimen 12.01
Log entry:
7.44
